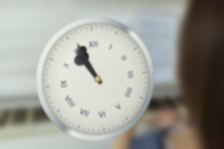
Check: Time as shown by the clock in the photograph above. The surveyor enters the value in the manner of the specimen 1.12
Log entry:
10.56
